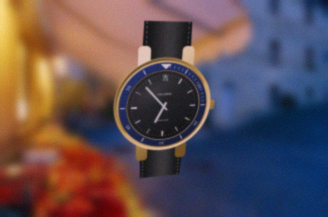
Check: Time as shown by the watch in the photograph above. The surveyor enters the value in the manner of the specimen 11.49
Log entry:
6.53
